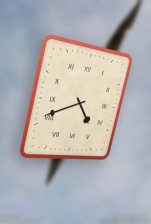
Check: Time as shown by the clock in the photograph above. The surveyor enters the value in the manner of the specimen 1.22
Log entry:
4.41
